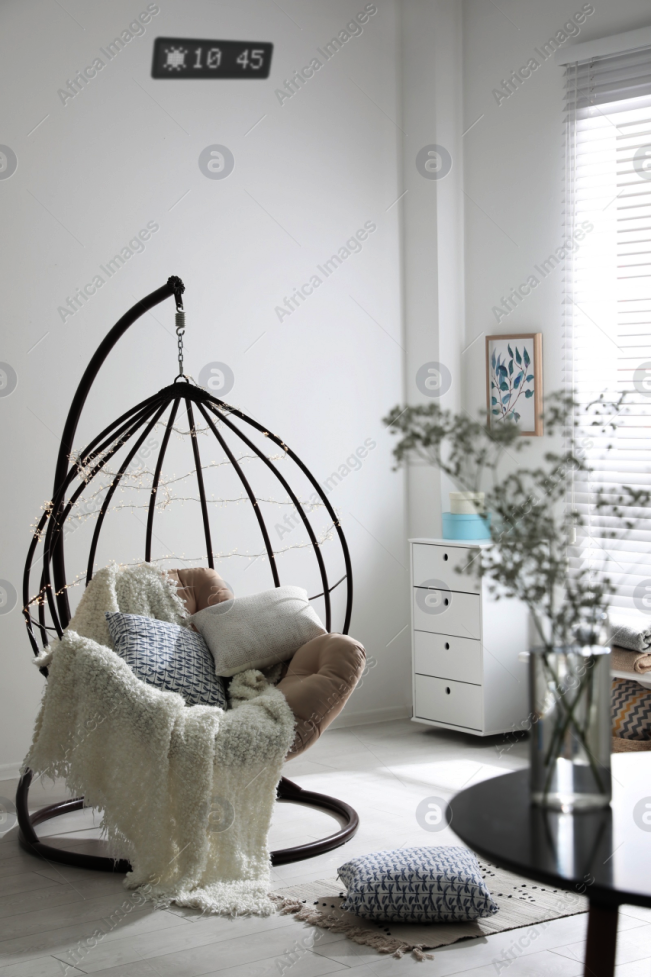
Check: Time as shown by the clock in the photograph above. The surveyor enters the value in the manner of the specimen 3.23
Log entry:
10.45
